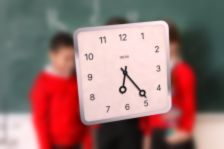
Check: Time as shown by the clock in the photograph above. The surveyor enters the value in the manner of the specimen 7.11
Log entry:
6.24
